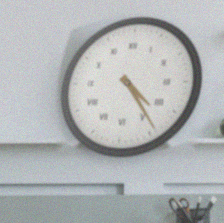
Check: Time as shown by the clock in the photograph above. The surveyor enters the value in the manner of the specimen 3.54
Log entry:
4.24
